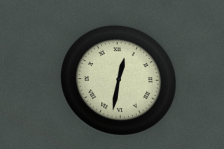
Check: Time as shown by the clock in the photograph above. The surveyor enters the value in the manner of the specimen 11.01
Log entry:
12.32
